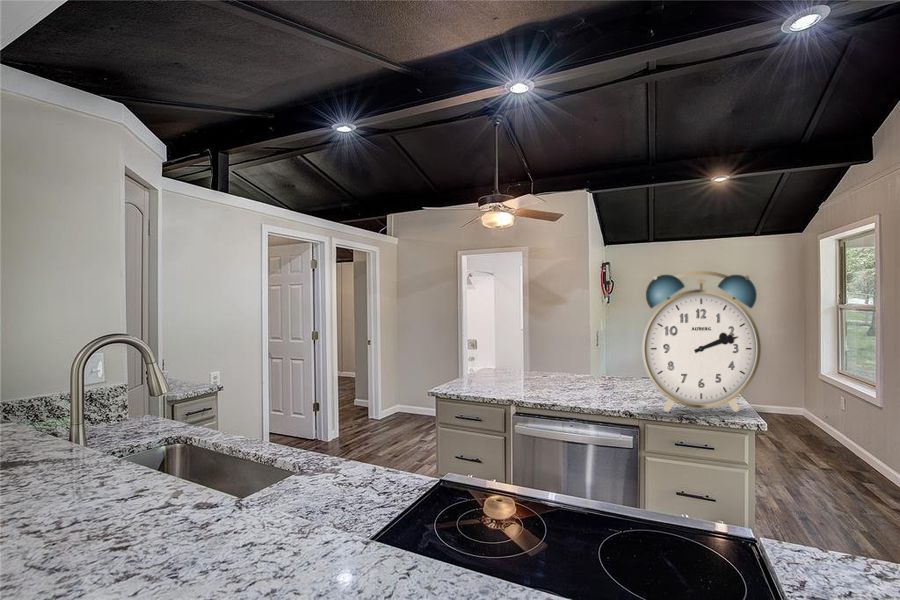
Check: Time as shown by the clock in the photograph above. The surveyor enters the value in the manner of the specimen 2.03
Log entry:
2.12
